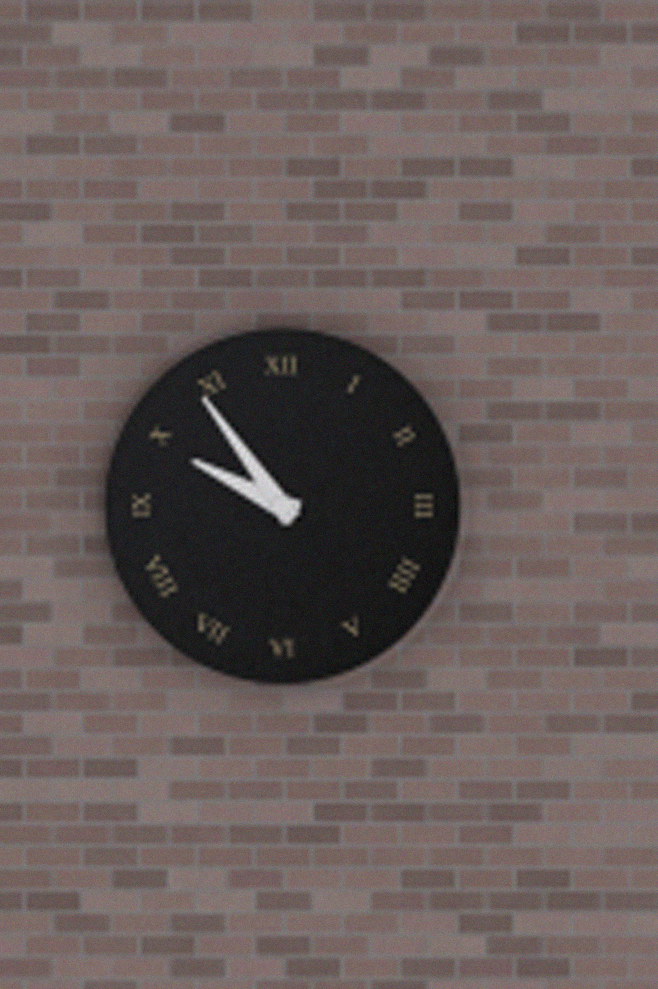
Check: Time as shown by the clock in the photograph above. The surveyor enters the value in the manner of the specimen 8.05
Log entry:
9.54
